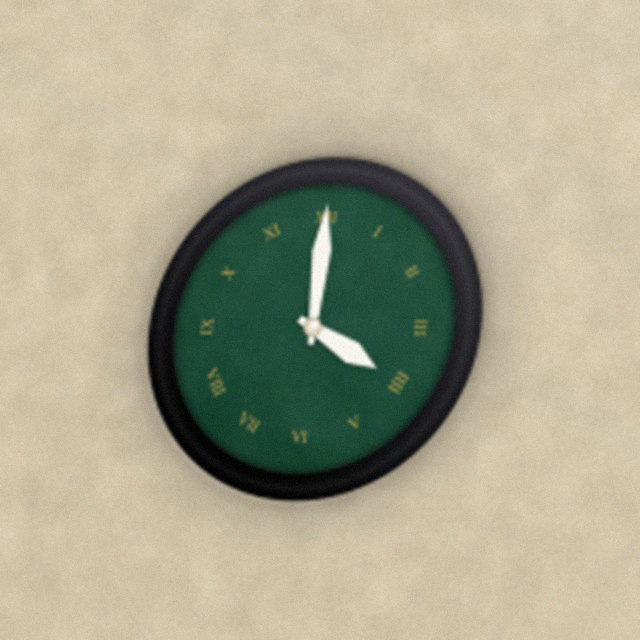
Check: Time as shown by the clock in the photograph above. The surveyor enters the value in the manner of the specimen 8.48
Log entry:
4.00
